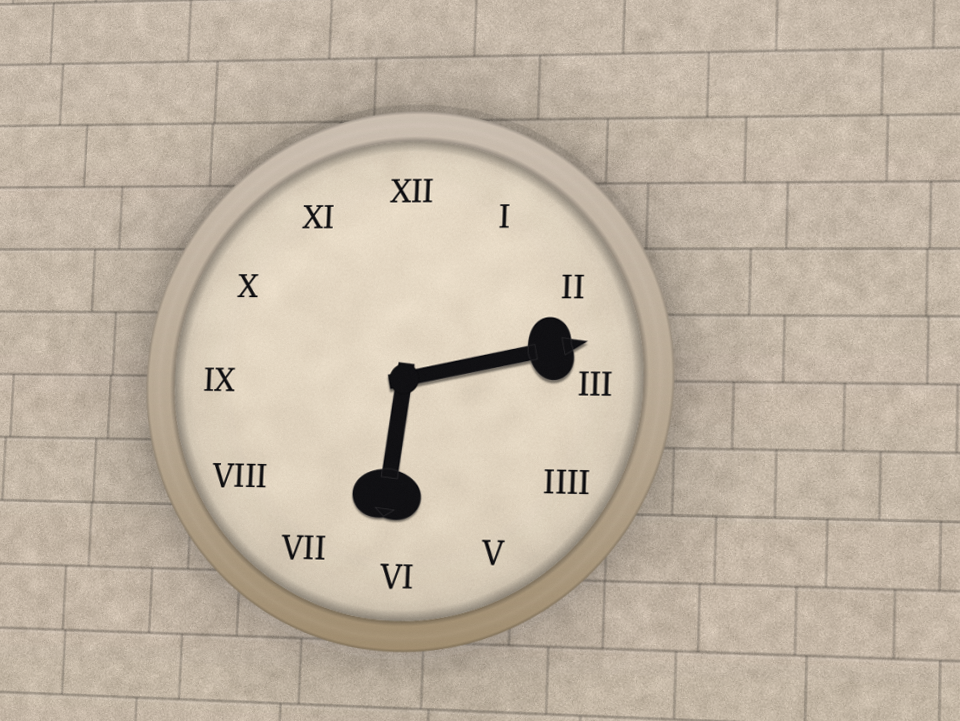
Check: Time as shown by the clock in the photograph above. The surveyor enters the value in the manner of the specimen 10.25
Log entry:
6.13
